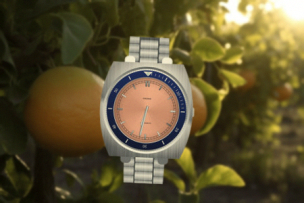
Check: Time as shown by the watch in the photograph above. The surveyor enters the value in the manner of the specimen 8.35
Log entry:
6.32
